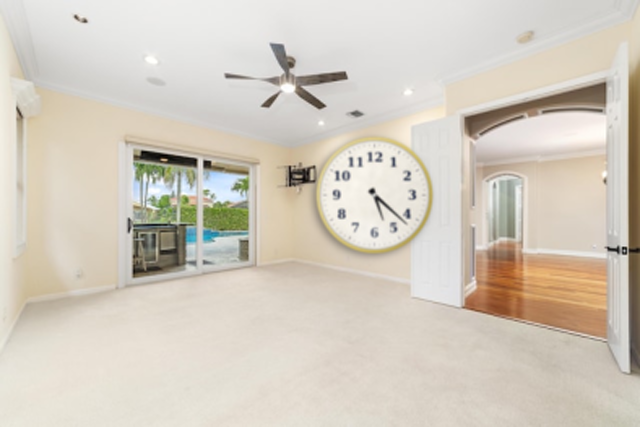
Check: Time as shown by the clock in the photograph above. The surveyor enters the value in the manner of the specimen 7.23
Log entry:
5.22
